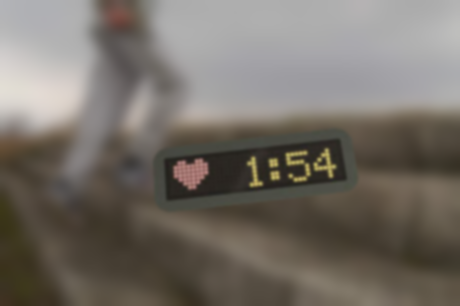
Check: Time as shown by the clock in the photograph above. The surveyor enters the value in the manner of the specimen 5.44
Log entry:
1.54
